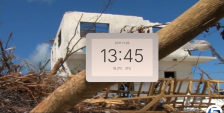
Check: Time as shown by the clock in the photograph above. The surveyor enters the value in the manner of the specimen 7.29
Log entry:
13.45
